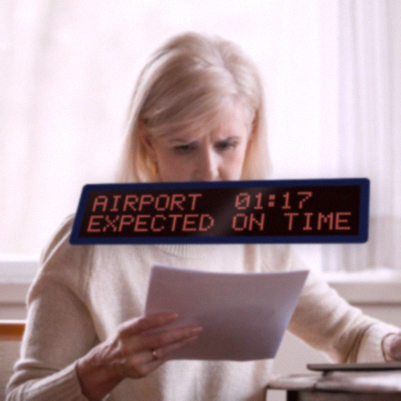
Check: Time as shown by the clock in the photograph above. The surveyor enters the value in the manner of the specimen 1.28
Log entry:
1.17
